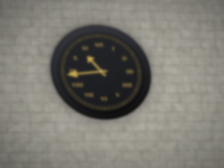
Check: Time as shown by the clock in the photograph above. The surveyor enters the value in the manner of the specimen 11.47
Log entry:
10.44
